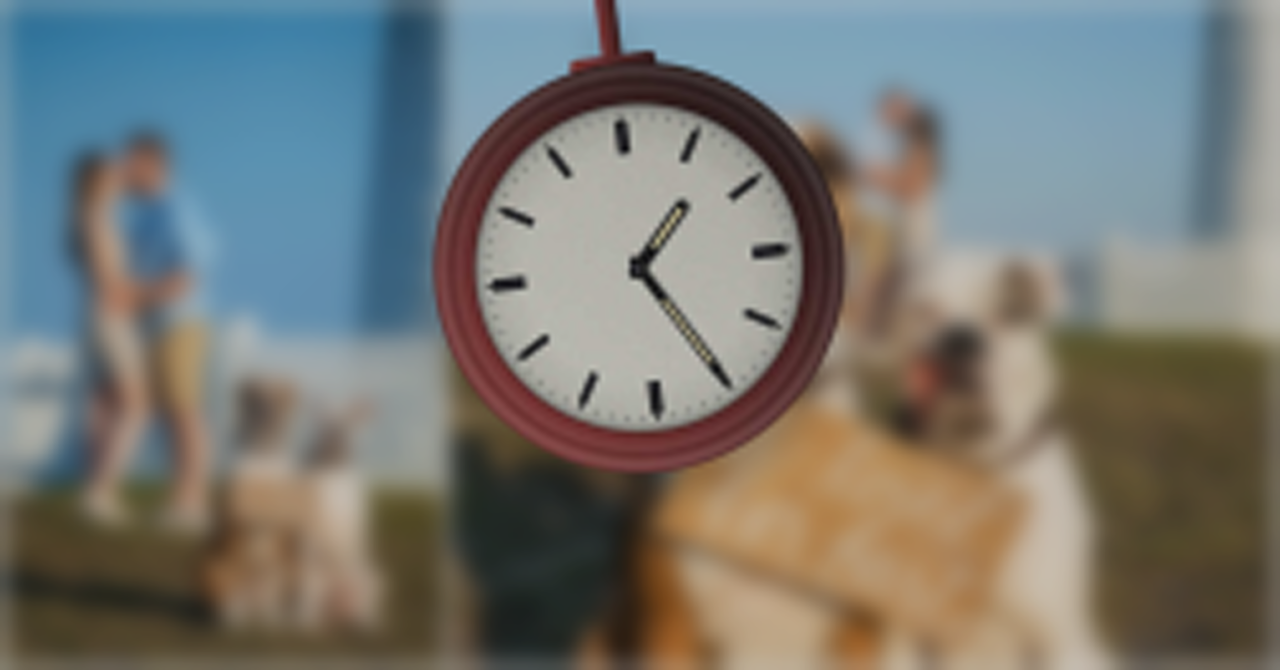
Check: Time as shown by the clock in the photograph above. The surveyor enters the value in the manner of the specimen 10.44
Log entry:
1.25
